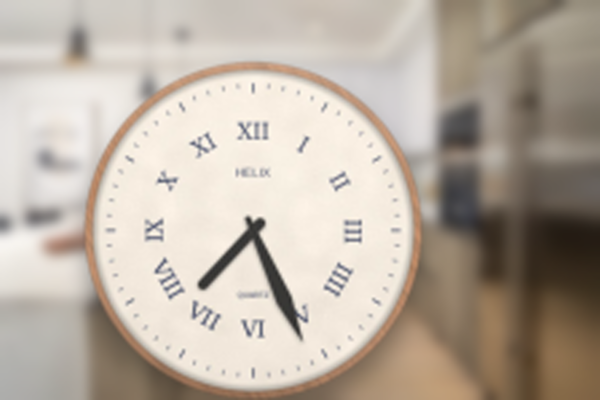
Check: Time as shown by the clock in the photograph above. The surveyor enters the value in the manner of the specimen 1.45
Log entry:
7.26
